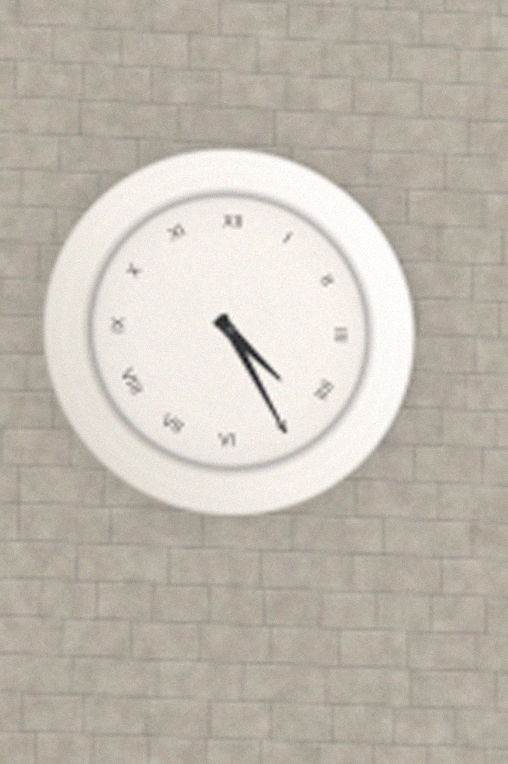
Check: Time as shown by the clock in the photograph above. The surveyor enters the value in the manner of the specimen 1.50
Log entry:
4.25
